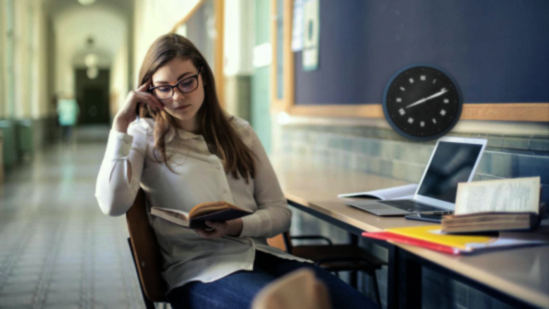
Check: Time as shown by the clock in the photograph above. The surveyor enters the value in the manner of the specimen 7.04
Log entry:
8.11
